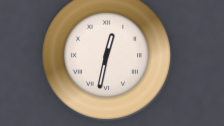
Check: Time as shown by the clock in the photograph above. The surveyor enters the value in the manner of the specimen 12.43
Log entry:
12.32
